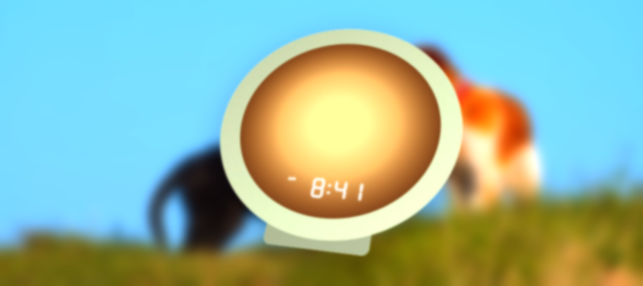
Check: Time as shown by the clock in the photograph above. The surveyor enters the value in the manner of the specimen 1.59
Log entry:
8.41
